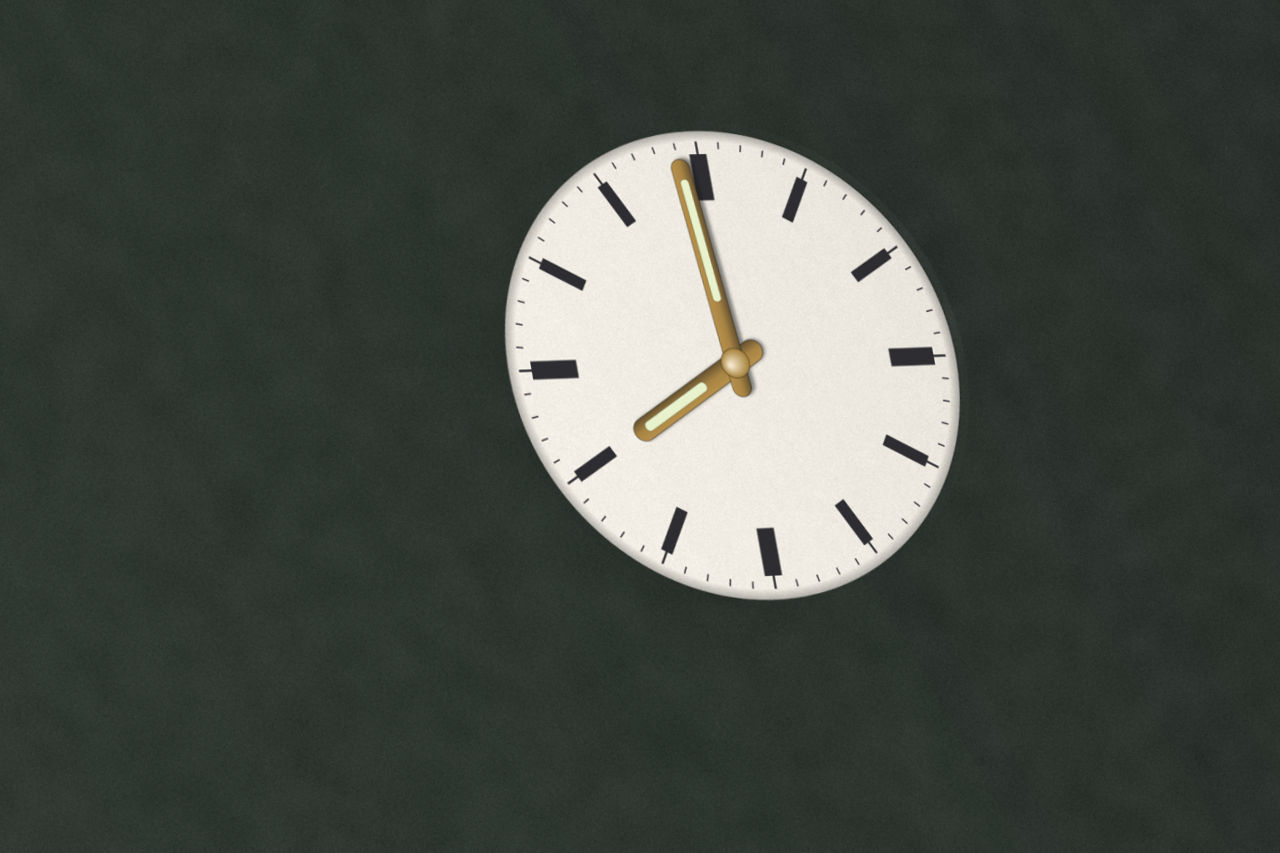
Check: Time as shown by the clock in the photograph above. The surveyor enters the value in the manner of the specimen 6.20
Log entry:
7.59
